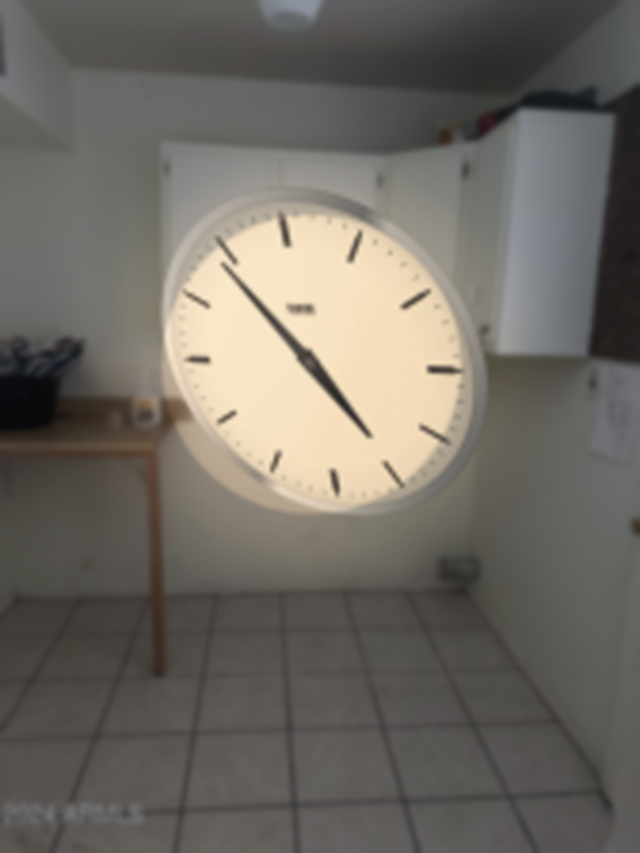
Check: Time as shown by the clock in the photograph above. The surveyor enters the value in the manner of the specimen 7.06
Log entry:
4.54
